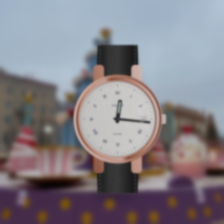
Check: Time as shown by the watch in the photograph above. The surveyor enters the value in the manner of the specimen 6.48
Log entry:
12.16
